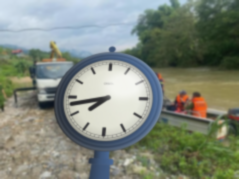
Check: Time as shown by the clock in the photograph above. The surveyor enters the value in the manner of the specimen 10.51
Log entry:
7.43
